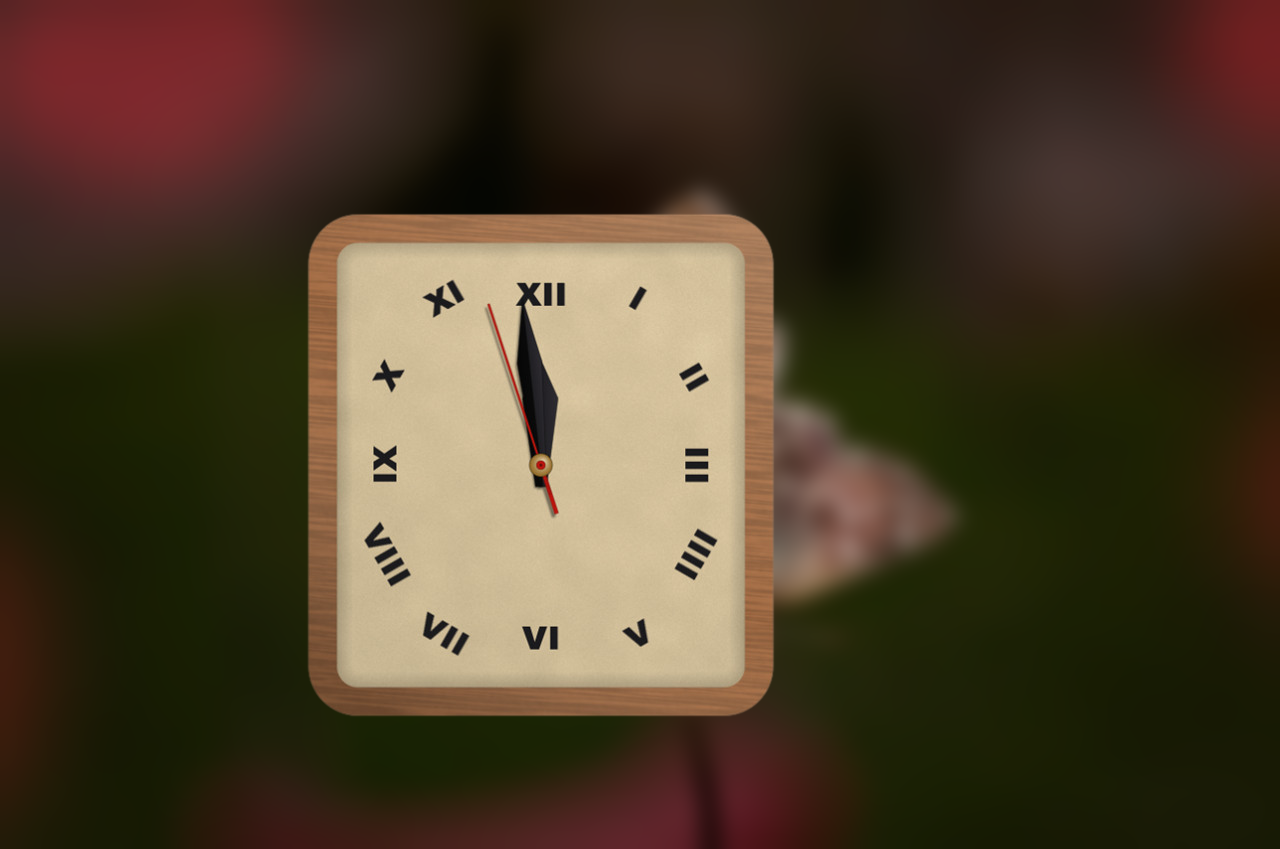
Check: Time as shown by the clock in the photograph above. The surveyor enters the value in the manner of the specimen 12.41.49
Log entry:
11.58.57
